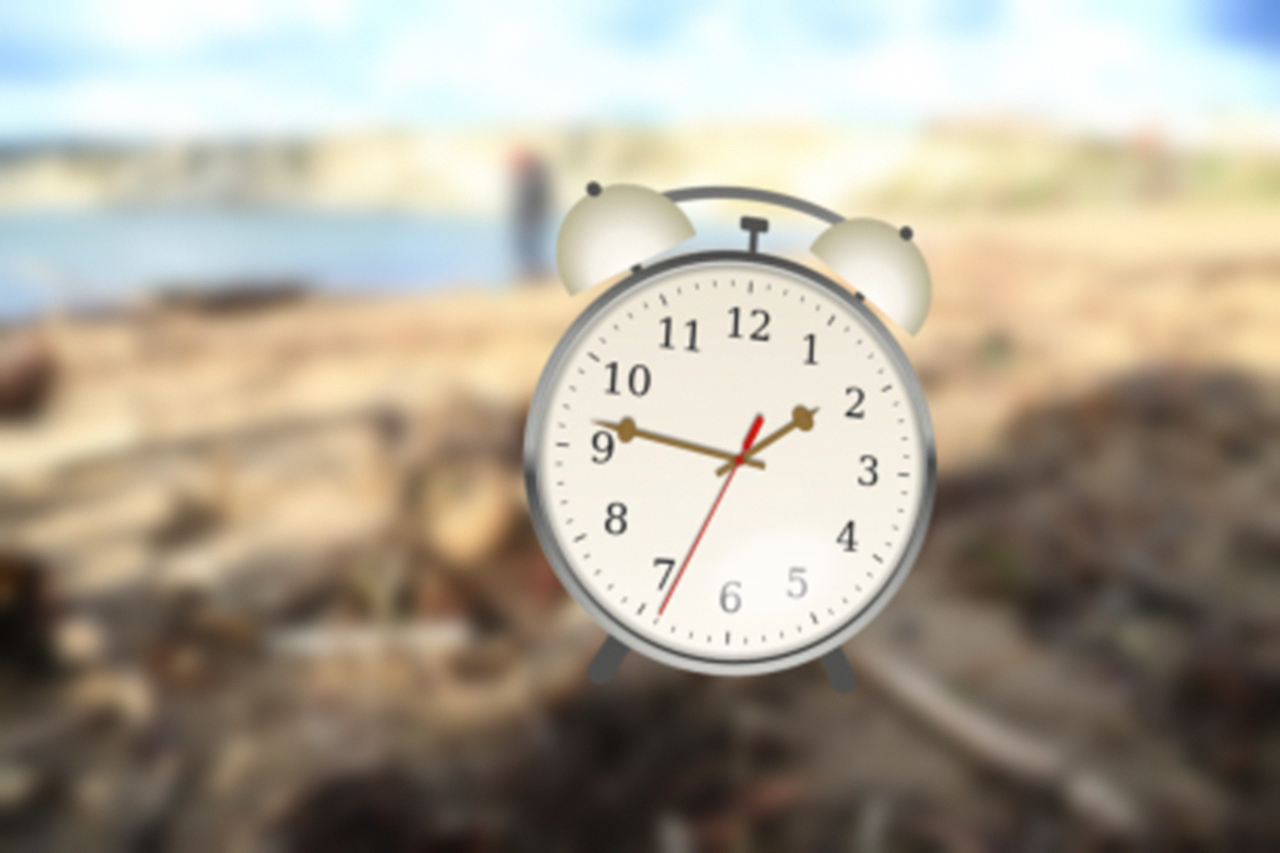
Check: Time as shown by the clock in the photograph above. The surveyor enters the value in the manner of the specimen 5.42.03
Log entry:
1.46.34
